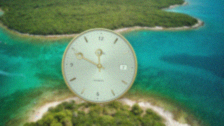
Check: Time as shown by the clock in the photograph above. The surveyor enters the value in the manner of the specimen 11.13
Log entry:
11.49
